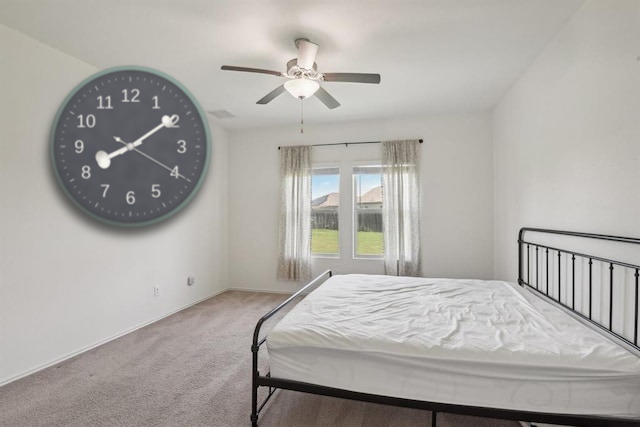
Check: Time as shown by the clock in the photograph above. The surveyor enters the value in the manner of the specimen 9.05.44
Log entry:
8.09.20
